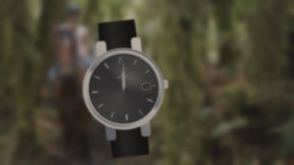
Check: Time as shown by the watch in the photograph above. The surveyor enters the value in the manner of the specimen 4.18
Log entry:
12.01
